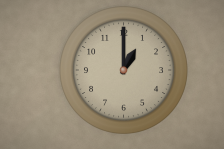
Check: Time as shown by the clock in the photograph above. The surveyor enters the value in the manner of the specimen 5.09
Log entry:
1.00
